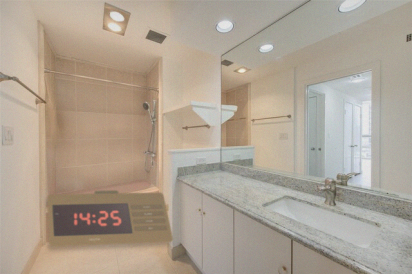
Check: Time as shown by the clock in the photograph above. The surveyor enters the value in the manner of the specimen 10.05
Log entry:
14.25
